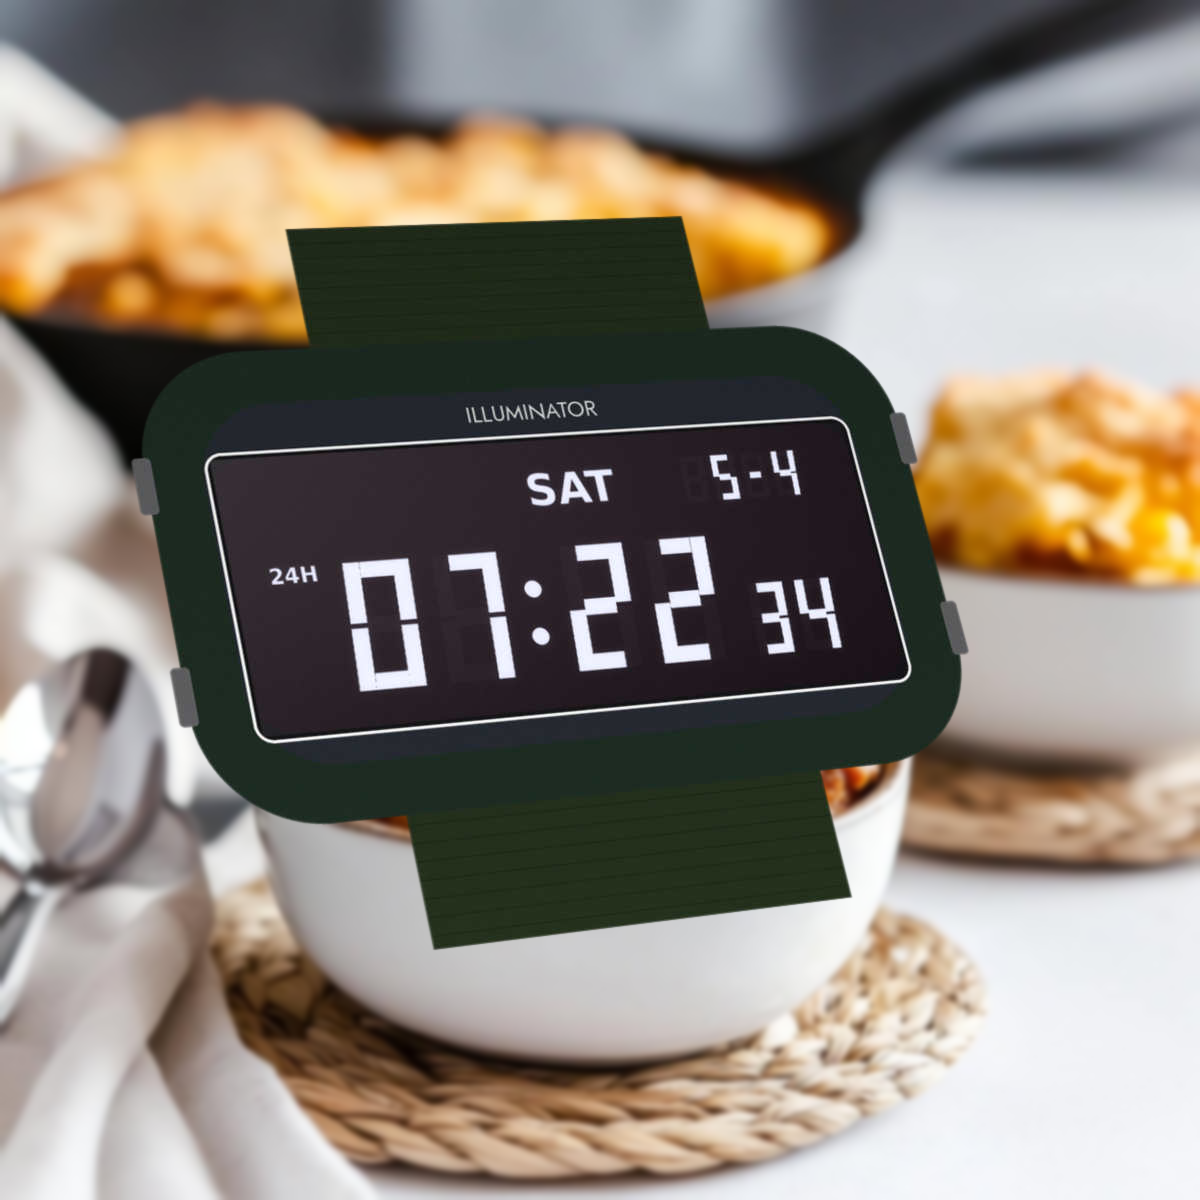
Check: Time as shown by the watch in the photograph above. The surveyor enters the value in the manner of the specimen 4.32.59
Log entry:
7.22.34
